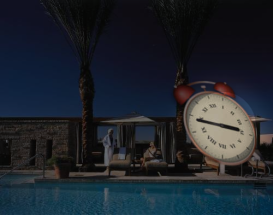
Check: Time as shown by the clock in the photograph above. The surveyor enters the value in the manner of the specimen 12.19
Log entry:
3.49
